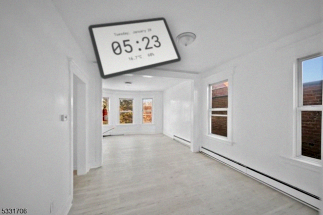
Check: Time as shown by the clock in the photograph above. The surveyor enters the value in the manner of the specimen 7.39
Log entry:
5.23
